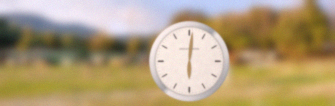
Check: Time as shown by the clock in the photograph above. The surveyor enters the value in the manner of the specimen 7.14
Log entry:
6.01
